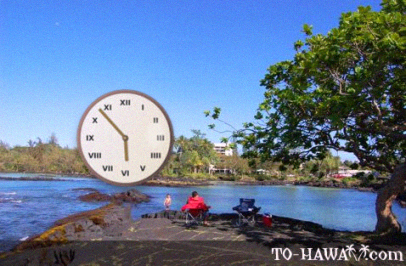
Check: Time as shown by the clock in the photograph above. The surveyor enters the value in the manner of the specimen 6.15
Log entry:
5.53
